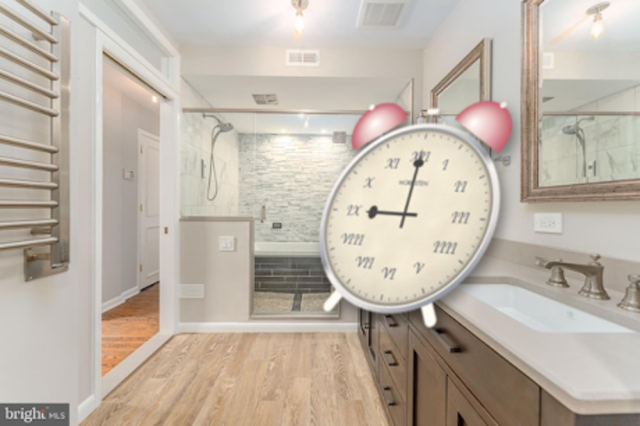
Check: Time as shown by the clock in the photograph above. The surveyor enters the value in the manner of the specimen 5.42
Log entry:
9.00
